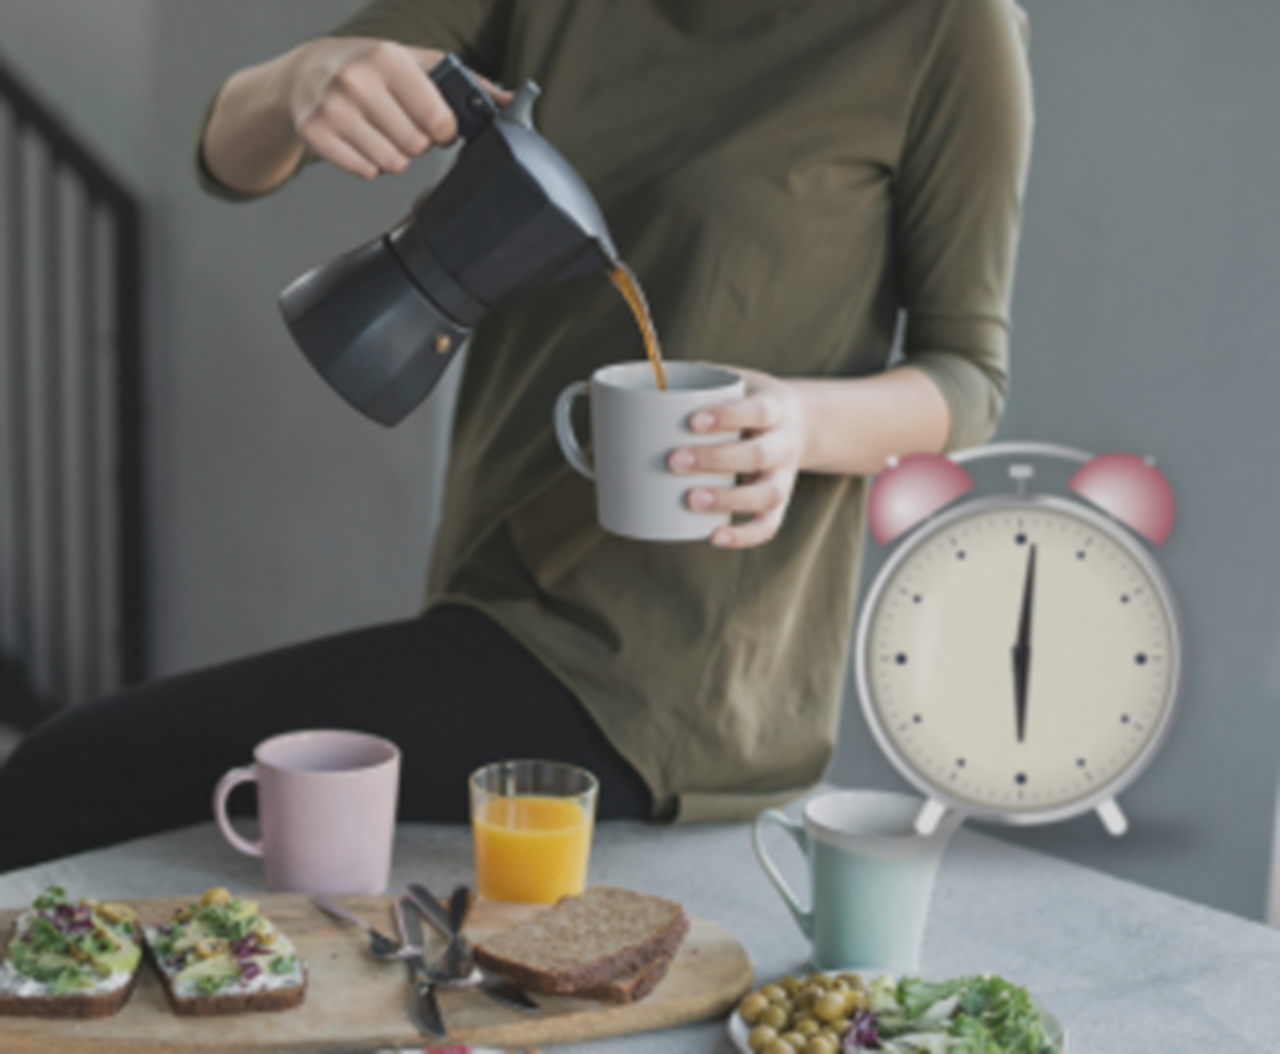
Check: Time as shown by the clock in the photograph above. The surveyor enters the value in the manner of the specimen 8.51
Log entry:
6.01
